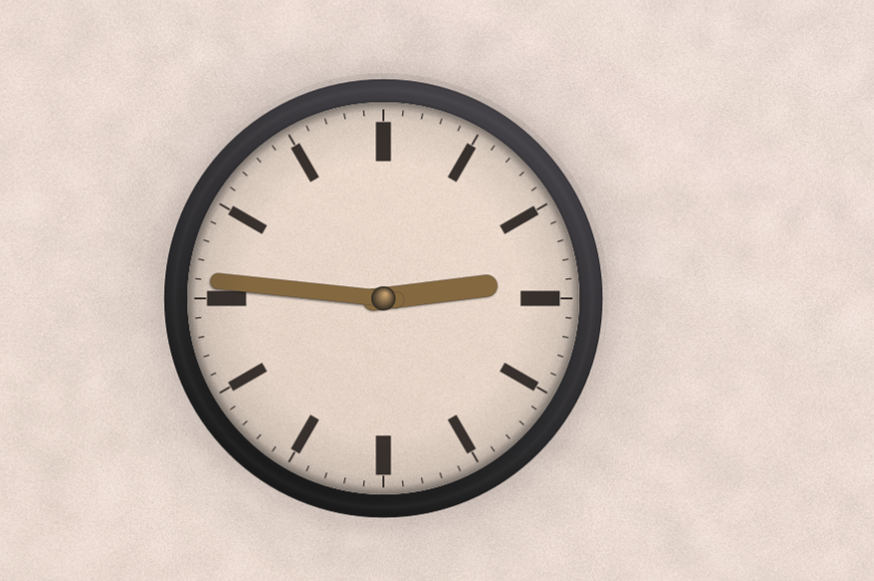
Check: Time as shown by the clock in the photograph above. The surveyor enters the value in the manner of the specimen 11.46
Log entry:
2.46
